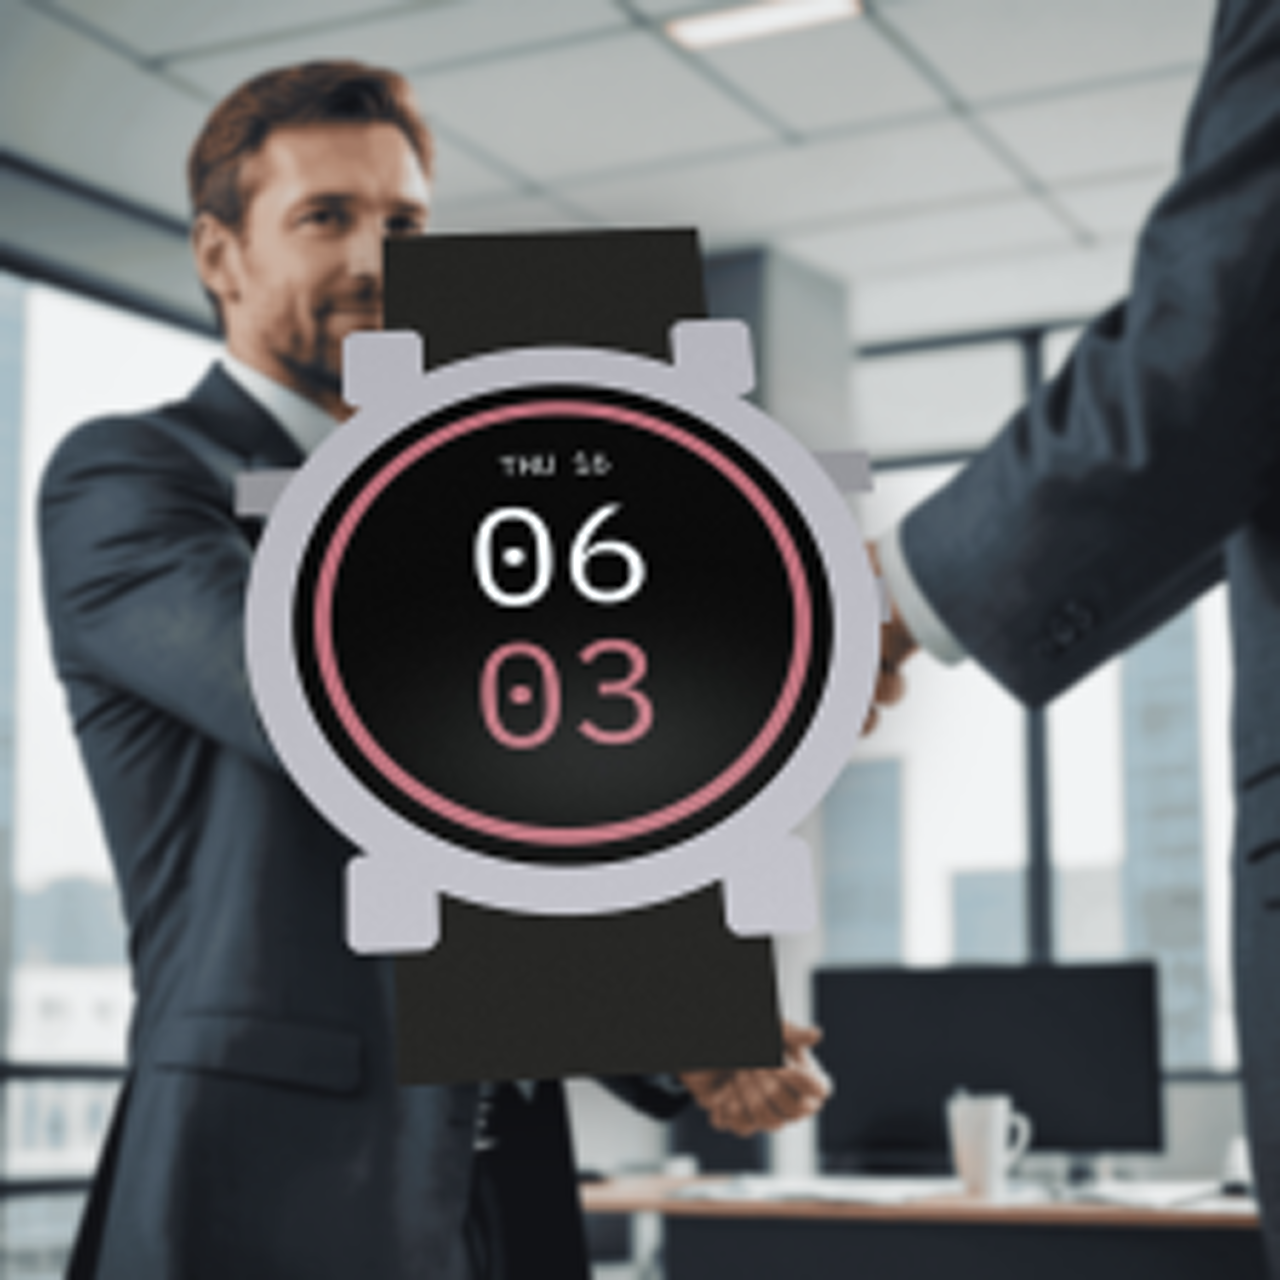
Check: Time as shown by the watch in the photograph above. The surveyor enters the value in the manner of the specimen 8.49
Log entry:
6.03
